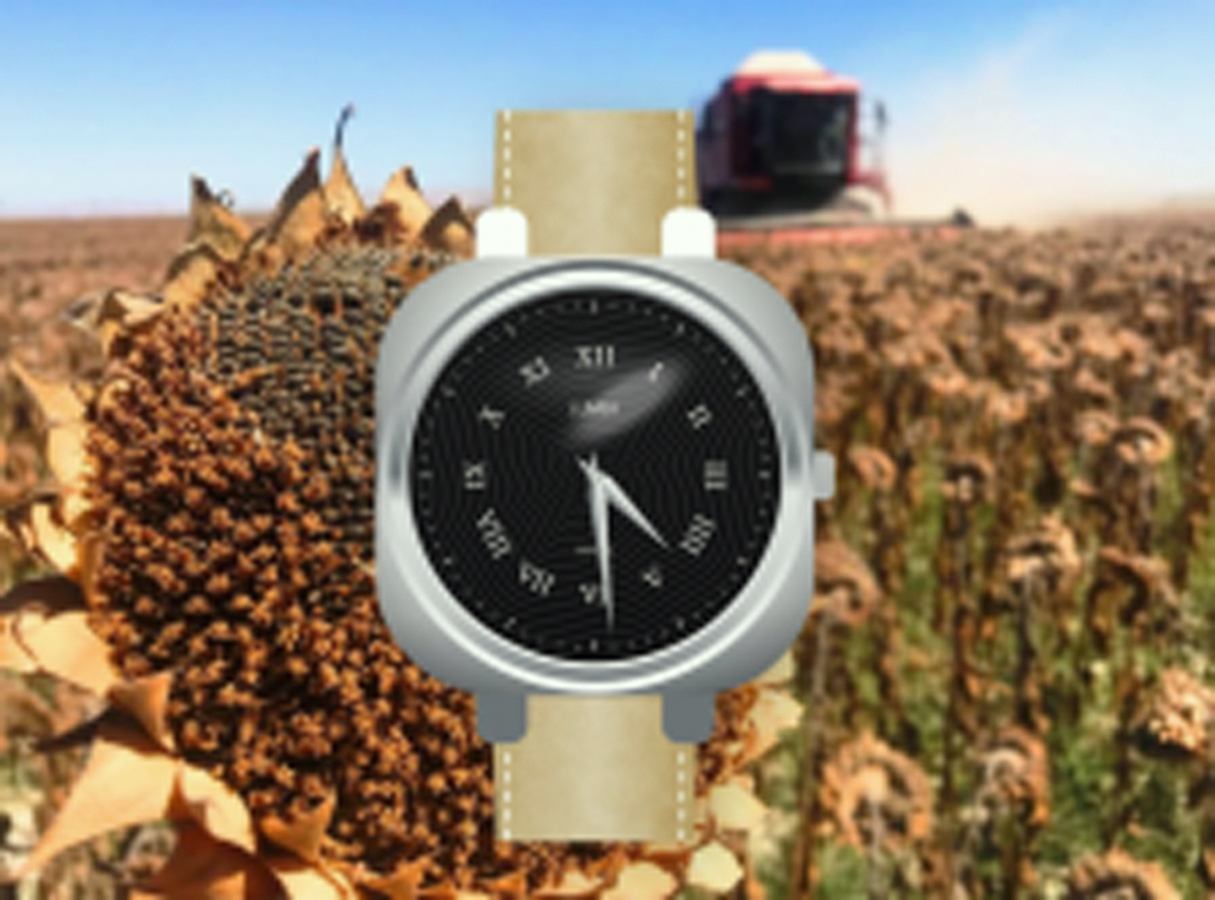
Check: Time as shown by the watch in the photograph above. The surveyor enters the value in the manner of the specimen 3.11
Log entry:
4.29
